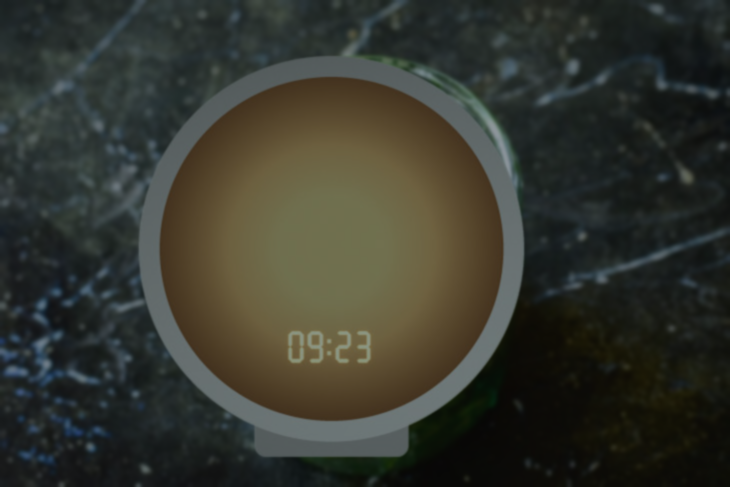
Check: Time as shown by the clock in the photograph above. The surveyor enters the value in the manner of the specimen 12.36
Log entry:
9.23
